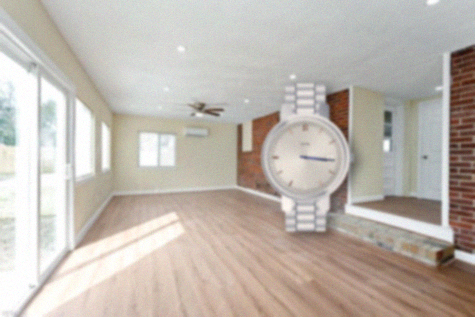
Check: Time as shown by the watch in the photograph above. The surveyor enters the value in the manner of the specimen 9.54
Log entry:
3.16
